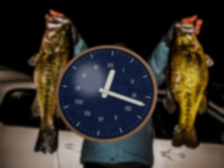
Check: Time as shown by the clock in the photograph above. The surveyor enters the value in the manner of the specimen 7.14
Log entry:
12.17
